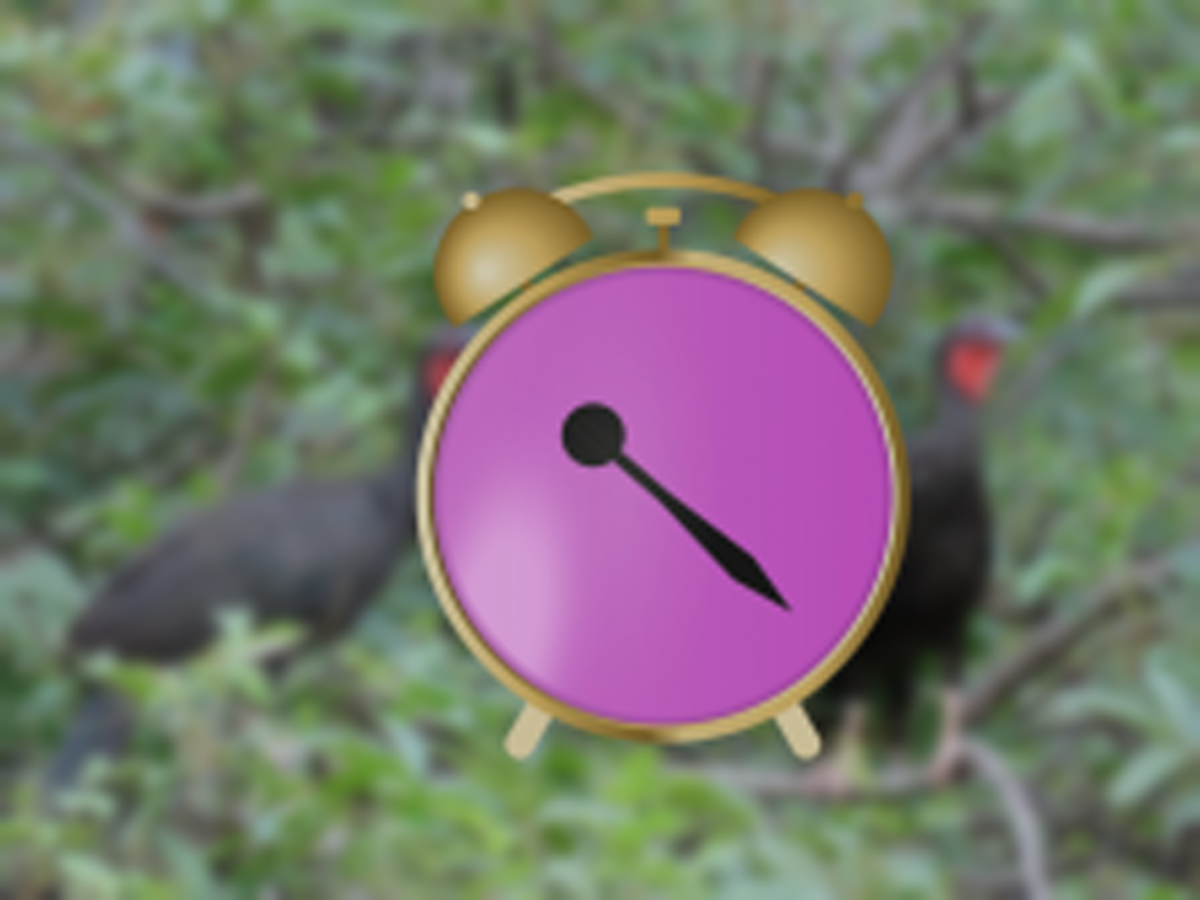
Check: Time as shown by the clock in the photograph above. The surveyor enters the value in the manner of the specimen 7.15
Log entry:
10.22
